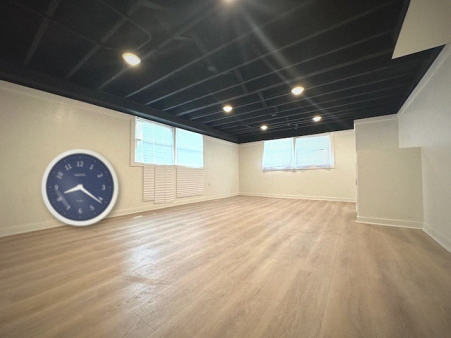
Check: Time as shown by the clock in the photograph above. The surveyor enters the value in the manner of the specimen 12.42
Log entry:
8.21
